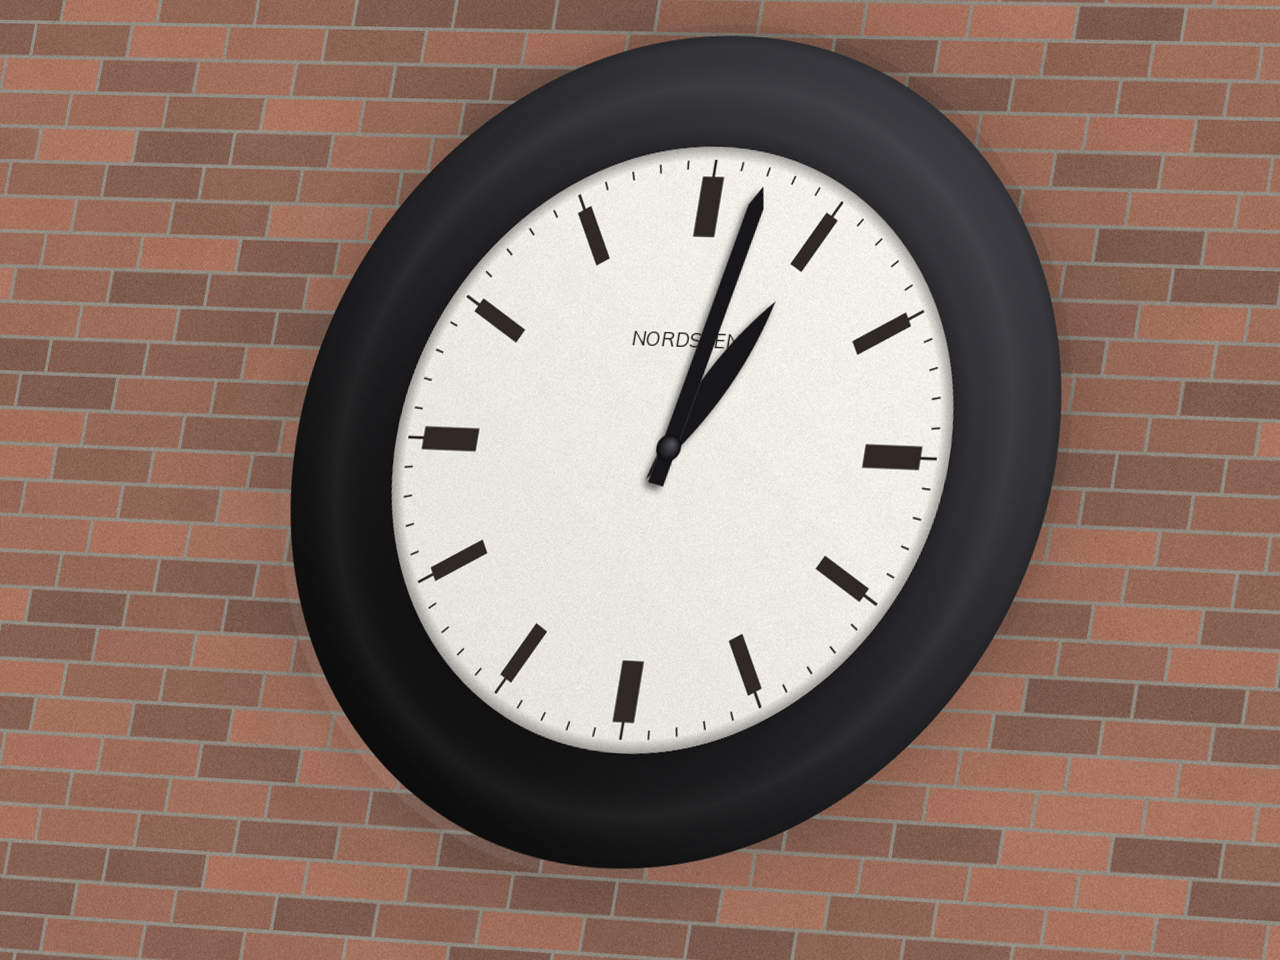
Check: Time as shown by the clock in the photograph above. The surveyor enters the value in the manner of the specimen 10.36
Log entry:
1.02
